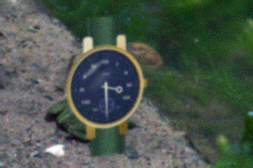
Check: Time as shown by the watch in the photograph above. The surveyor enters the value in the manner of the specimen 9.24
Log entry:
3.30
